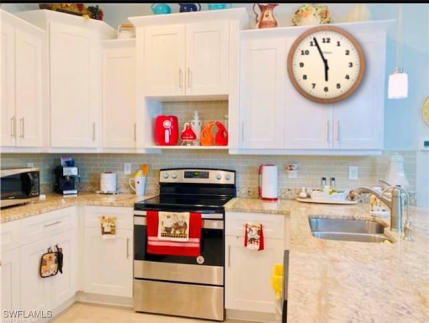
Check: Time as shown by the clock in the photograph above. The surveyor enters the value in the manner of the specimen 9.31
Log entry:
5.56
